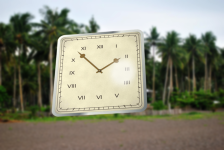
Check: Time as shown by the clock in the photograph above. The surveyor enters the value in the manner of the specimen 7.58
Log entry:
1.53
